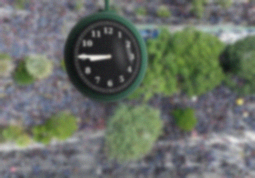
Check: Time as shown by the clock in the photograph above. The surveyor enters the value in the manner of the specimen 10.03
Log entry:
8.45
